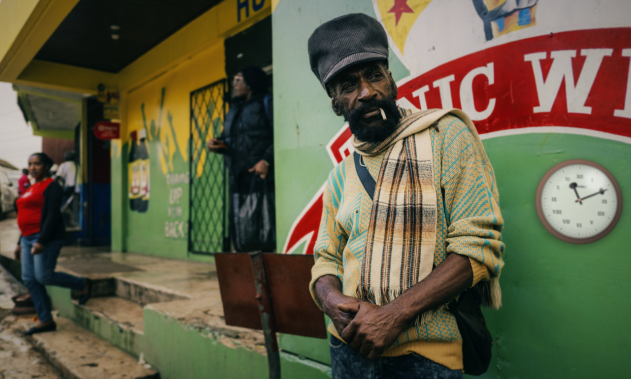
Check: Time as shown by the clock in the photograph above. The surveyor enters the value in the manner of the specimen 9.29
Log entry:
11.11
